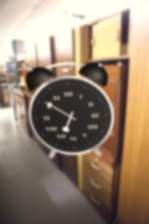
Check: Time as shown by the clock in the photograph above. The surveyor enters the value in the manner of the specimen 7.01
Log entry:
6.51
